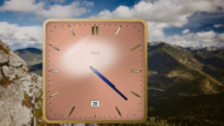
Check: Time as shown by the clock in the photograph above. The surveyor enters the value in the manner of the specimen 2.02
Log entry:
4.22
